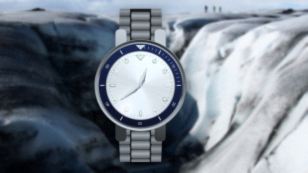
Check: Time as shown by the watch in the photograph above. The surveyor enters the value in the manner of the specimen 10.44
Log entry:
12.39
